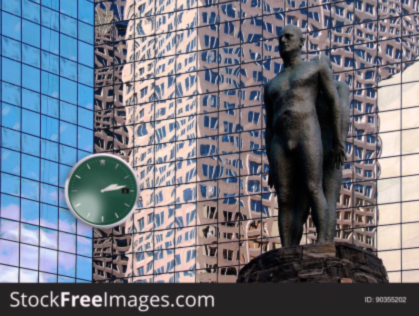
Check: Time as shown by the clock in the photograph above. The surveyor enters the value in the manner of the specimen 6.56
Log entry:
2.13
